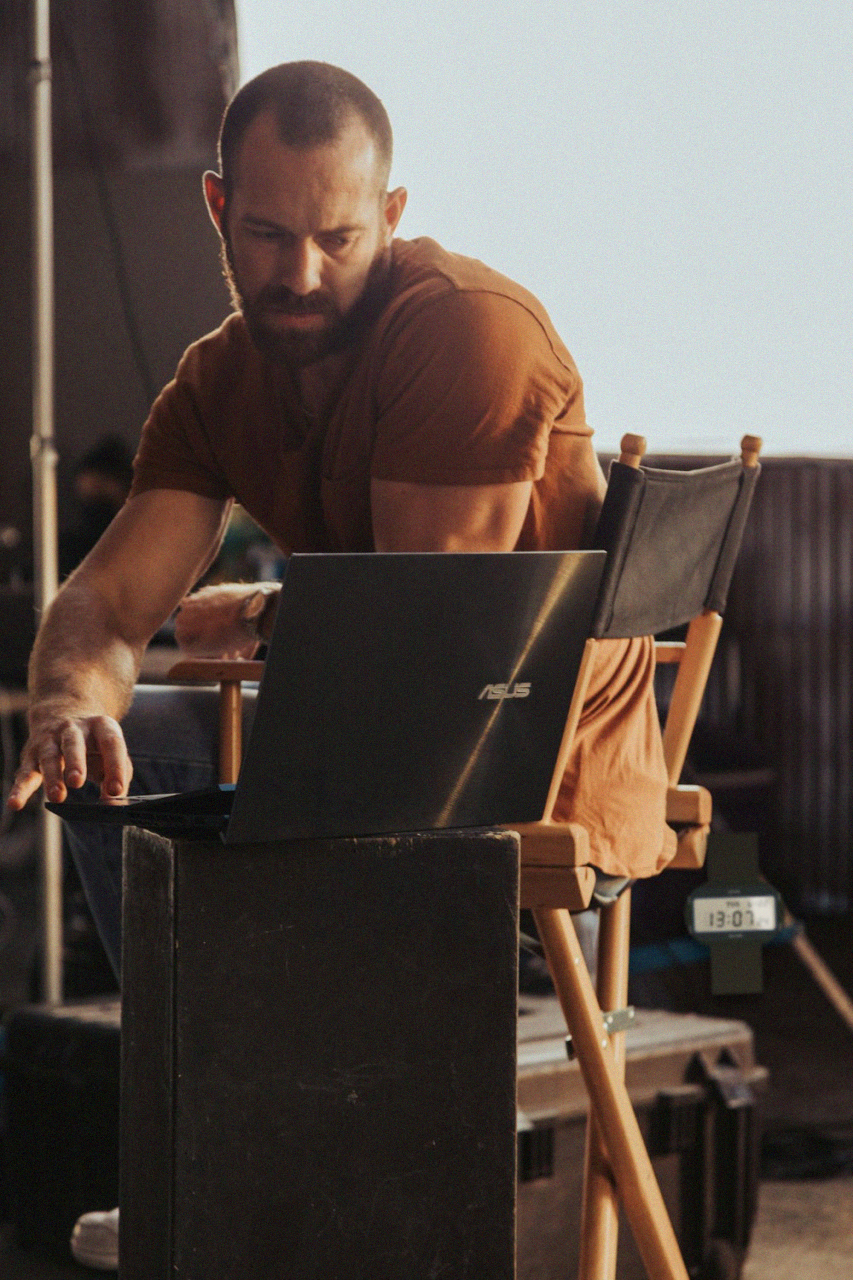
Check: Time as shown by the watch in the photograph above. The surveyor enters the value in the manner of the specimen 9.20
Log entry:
13.07
